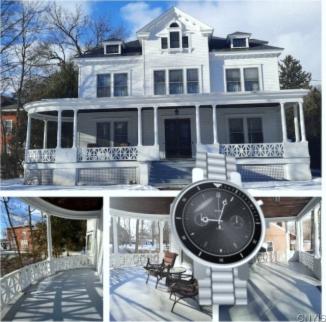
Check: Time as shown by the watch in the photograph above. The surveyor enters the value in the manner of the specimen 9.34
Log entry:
9.03
